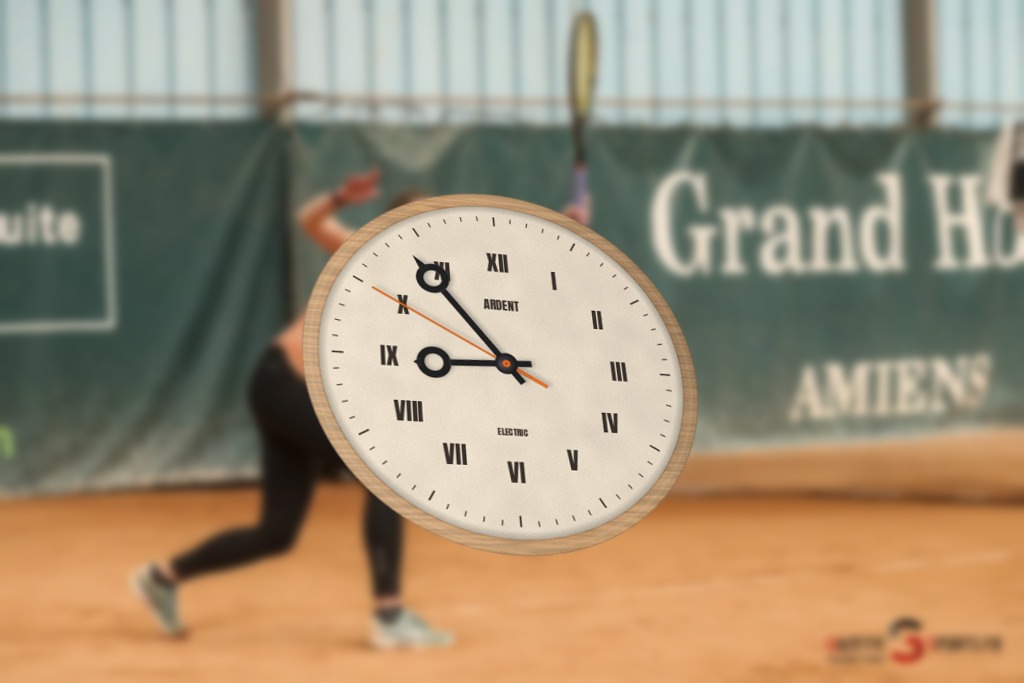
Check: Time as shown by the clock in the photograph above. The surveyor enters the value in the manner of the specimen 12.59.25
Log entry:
8.53.50
